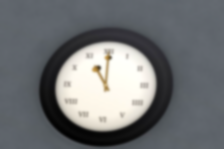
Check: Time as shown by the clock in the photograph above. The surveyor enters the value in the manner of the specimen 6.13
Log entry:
11.00
